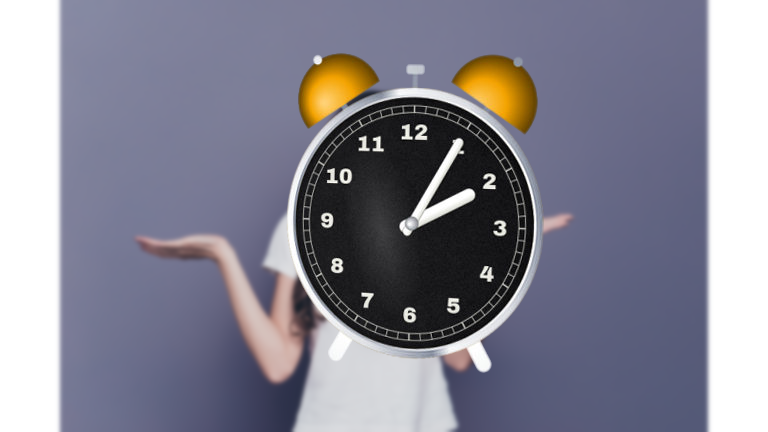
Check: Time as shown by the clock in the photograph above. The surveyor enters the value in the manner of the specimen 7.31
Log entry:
2.05
